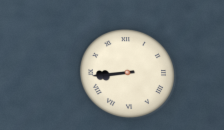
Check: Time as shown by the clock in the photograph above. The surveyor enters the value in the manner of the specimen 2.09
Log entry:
8.44
